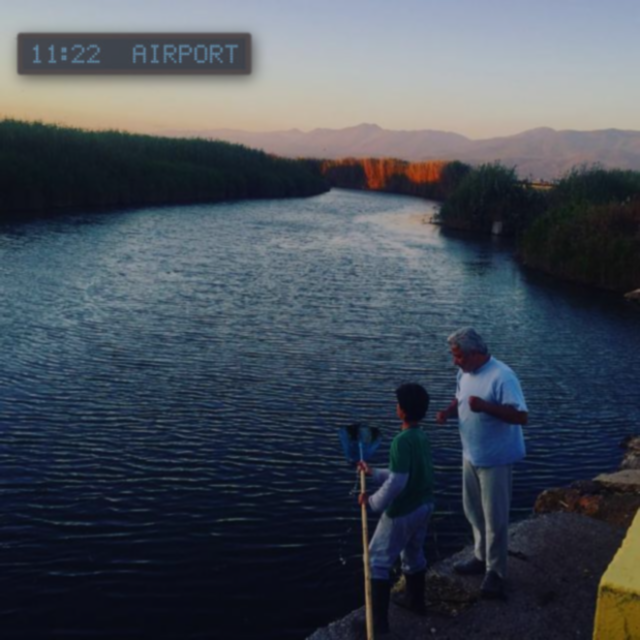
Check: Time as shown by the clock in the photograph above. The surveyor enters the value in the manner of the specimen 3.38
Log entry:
11.22
